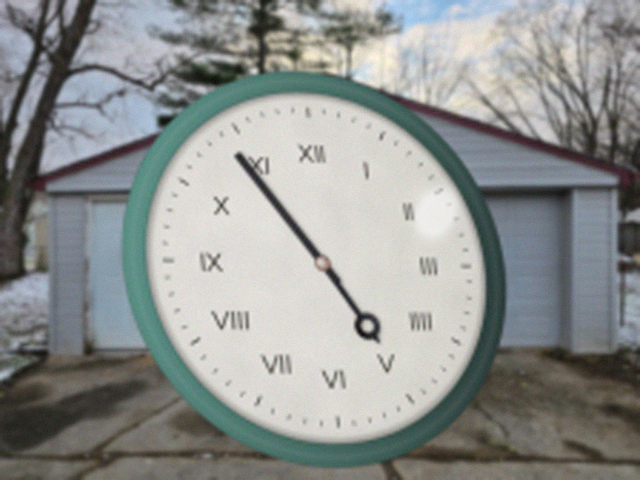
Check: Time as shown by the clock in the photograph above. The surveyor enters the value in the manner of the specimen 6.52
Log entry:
4.54
